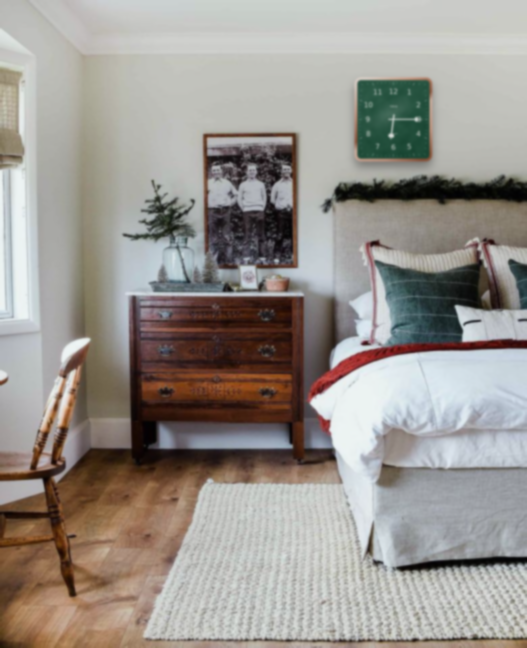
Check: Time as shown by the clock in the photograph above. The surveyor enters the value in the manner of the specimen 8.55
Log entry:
6.15
